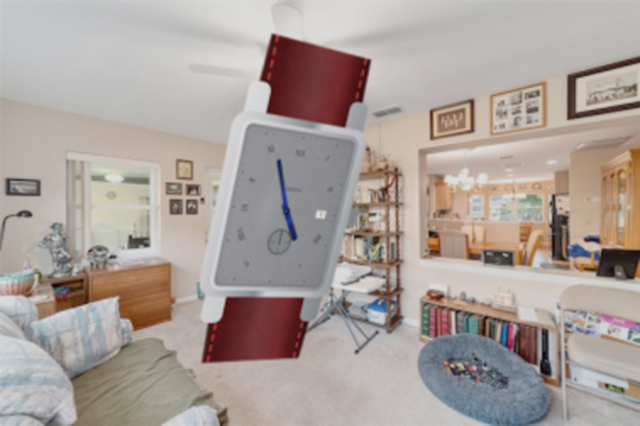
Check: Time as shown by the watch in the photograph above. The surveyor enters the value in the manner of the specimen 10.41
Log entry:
4.56
